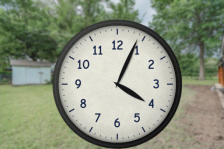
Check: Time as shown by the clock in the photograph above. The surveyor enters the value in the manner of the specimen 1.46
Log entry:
4.04
